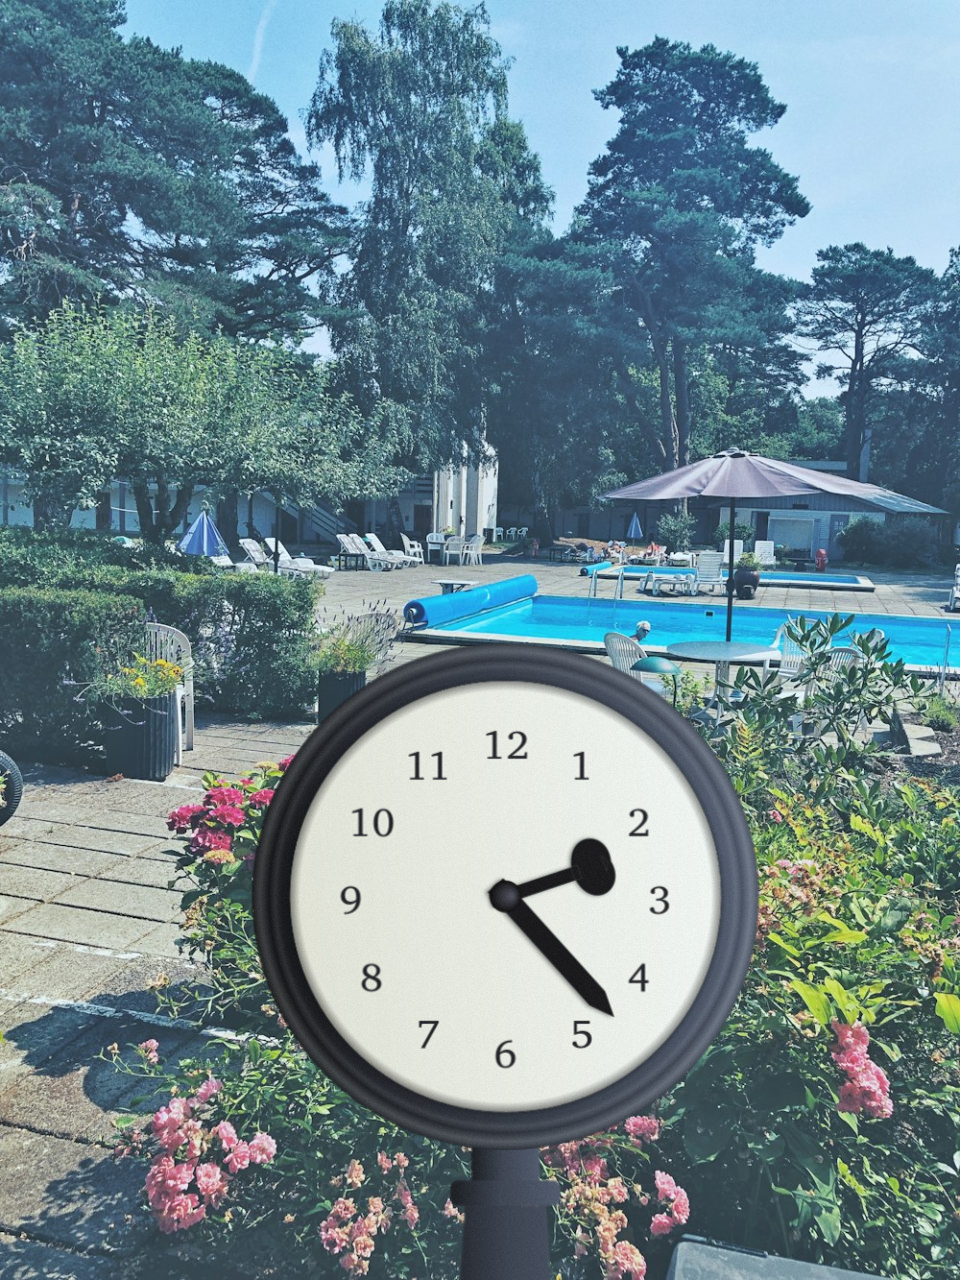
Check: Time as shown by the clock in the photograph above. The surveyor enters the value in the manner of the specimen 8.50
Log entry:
2.23
